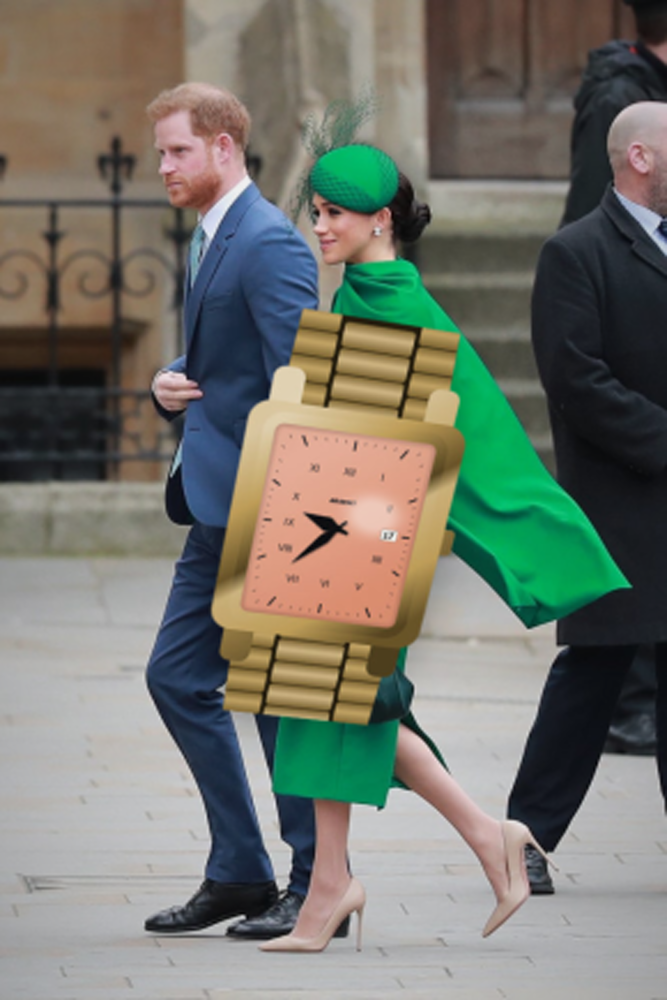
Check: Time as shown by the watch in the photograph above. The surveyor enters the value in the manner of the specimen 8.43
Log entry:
9.37
